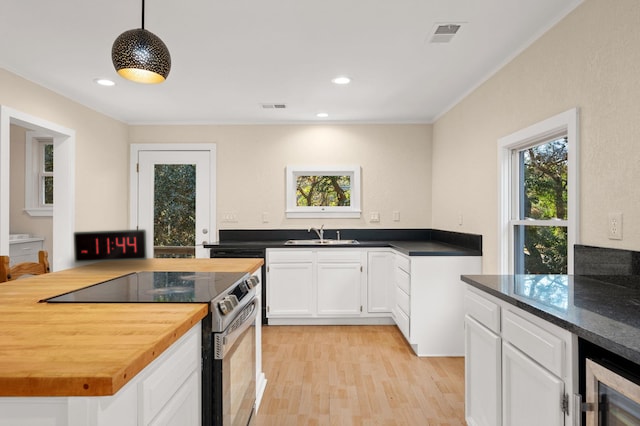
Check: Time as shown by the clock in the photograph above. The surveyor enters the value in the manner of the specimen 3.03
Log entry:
11.44
